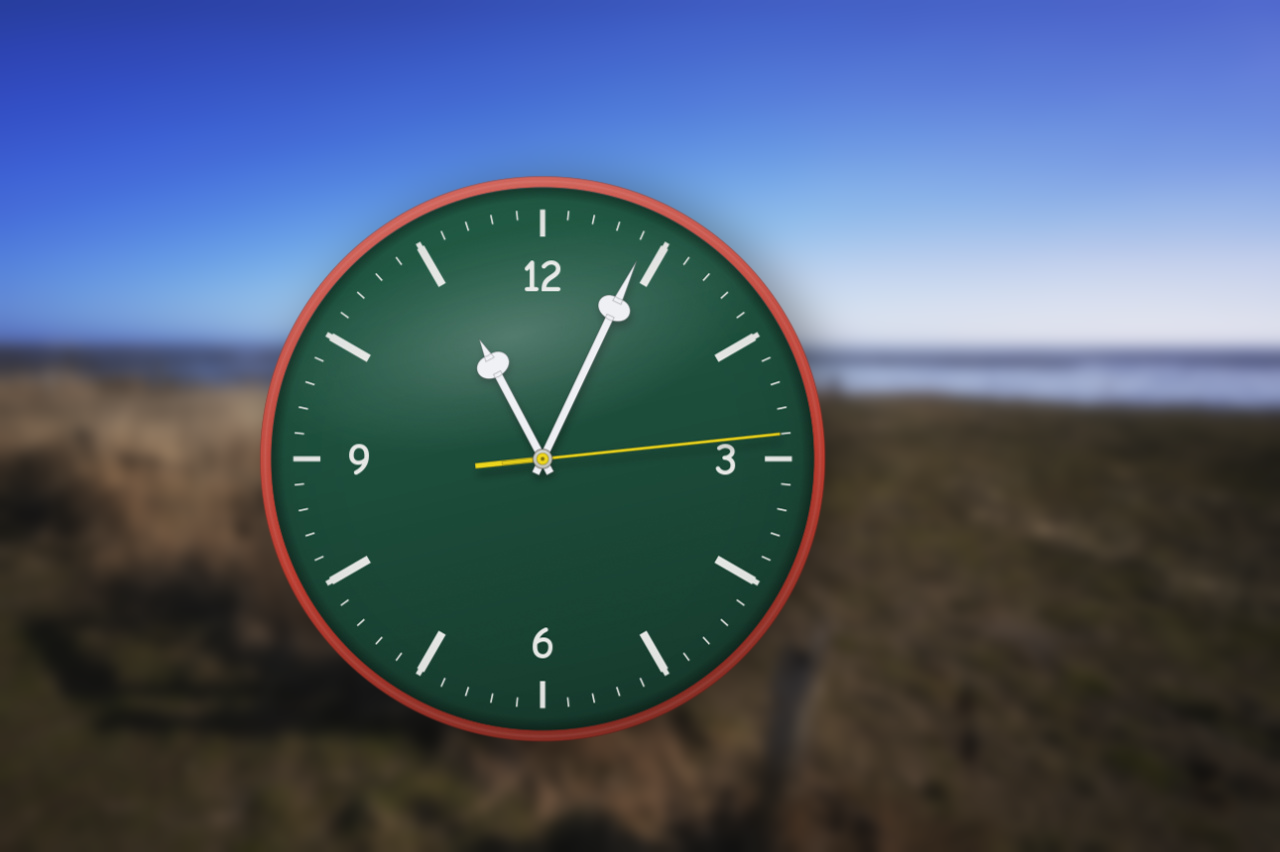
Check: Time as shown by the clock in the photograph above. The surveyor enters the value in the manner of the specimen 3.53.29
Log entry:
11.04.14
